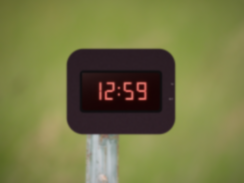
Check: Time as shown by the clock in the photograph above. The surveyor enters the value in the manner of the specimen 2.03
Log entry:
12.59
